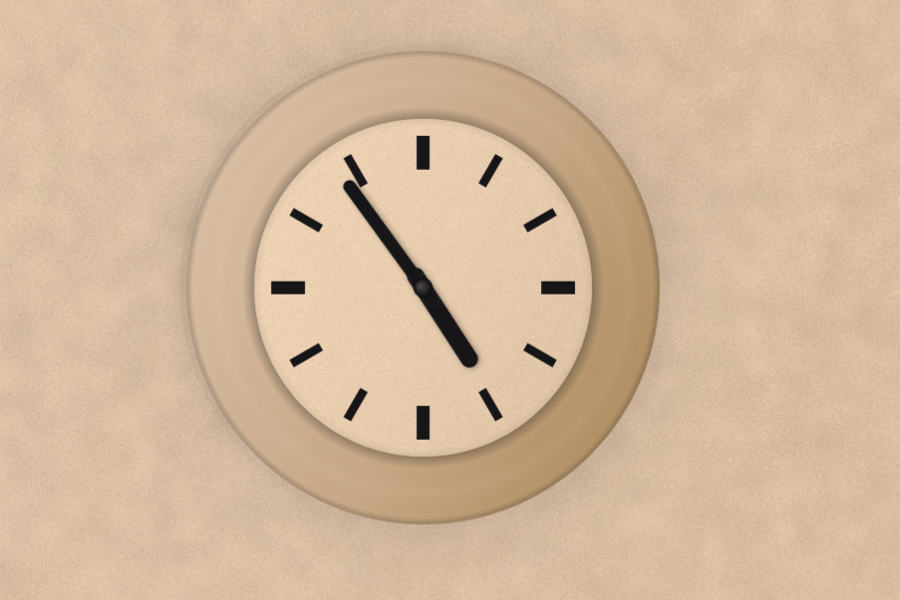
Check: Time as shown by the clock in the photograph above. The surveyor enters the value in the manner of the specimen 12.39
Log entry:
4.54
